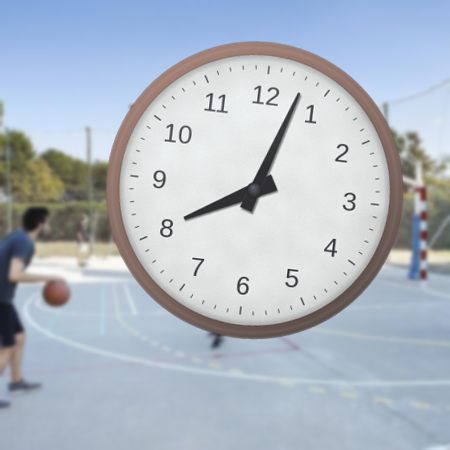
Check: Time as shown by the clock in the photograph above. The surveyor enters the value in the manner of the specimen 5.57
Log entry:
8.03
